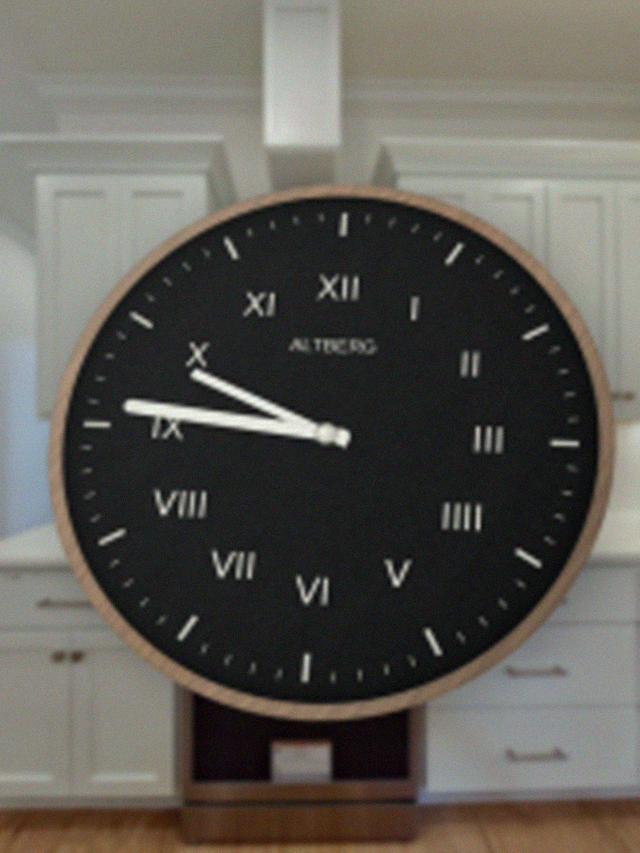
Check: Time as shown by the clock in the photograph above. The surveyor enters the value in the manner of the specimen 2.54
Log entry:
9.46
